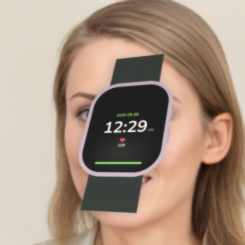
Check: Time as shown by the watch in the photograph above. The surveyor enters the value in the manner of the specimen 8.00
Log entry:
12.29
